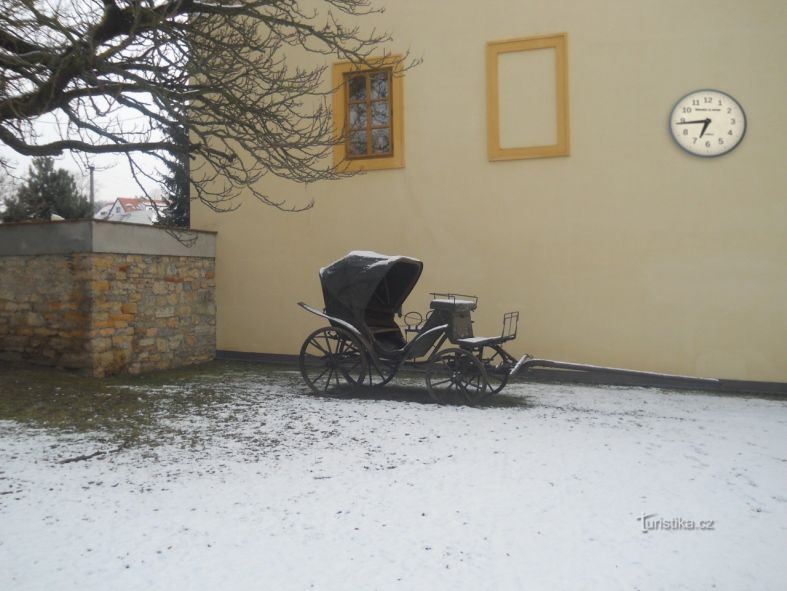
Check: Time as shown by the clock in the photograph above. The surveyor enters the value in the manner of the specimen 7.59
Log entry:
6.44
